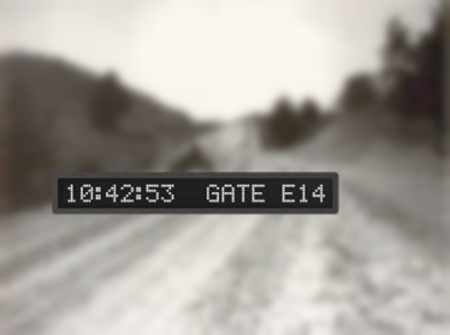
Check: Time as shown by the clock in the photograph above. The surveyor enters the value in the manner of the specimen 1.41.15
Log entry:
10.42.53
